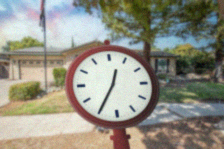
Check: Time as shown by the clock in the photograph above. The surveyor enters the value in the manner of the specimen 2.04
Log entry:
12.35
